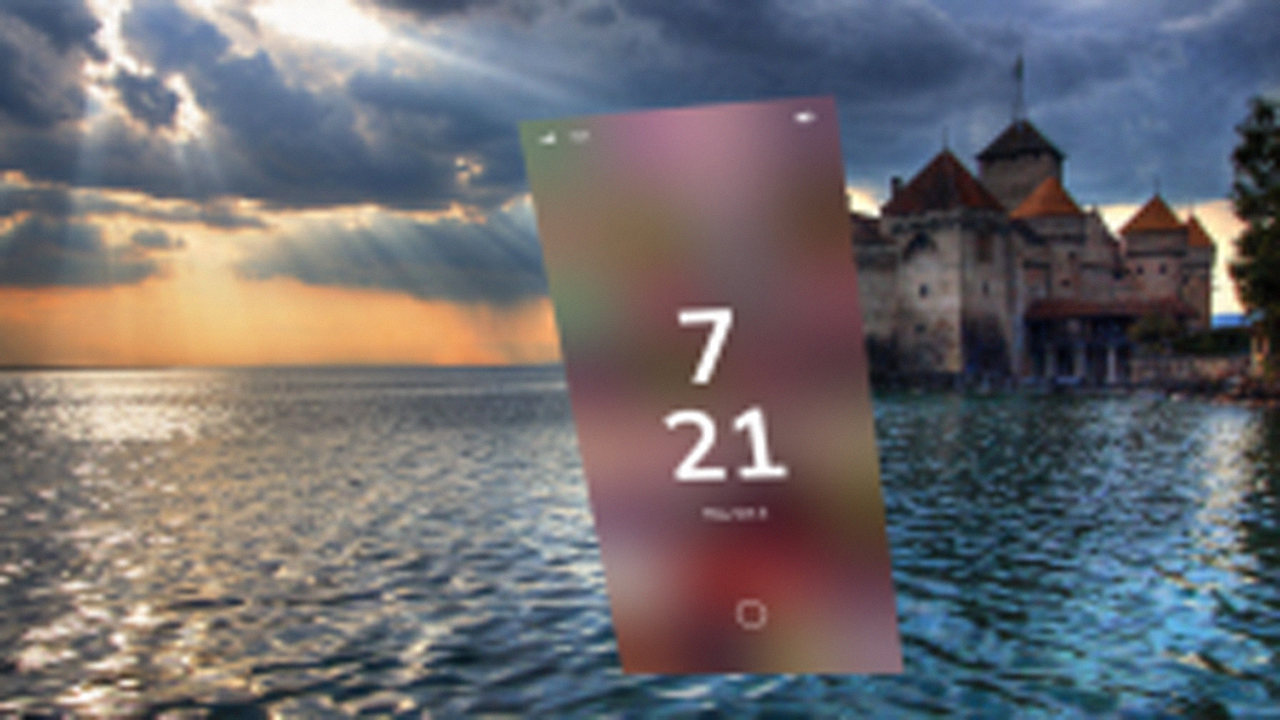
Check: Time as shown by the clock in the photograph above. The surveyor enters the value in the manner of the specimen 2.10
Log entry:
7.21
